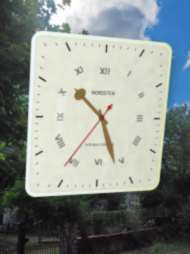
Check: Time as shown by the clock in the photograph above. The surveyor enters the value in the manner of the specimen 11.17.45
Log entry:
10.26.36
